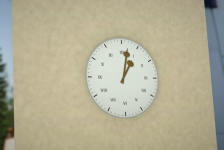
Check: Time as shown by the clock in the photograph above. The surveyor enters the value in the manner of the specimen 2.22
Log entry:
1.02
